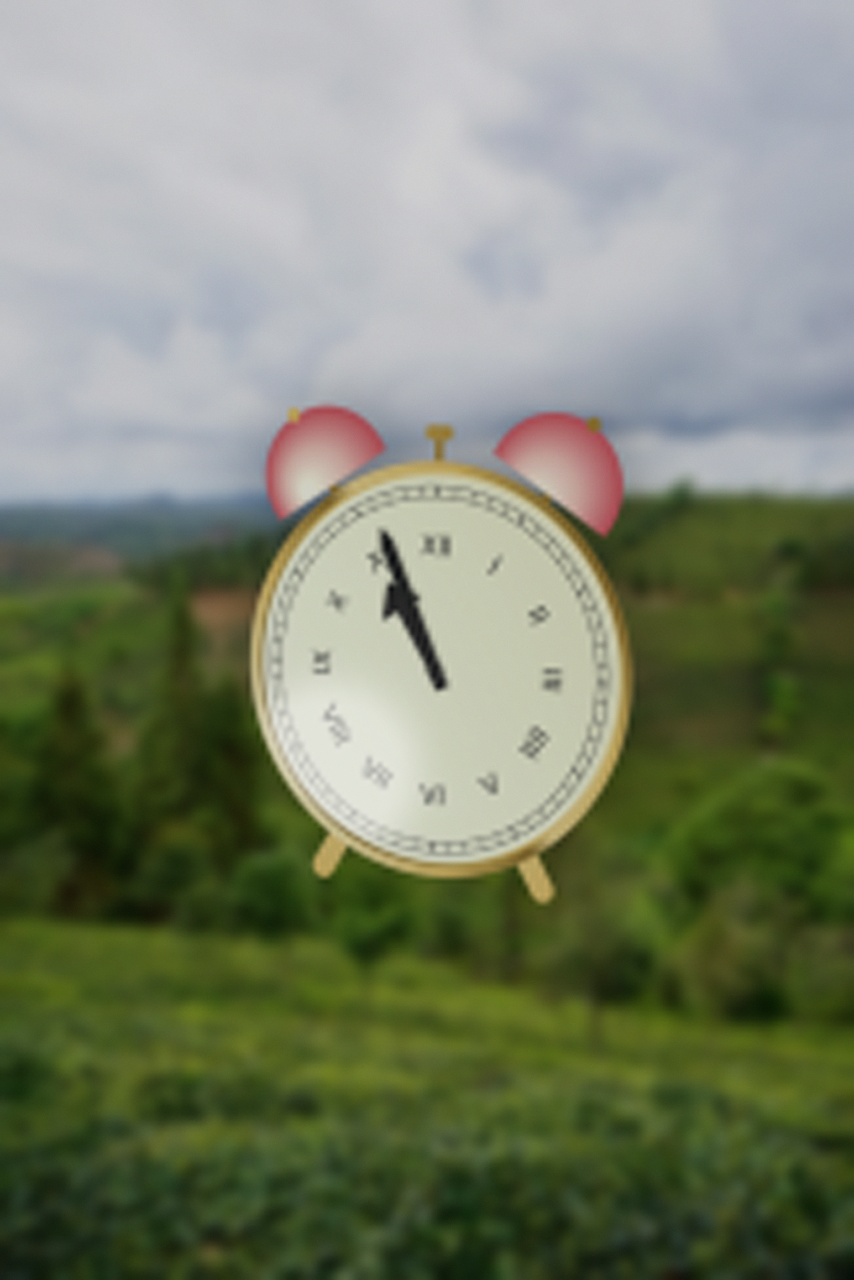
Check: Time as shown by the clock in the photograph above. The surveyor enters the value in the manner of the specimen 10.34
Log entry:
10.56
